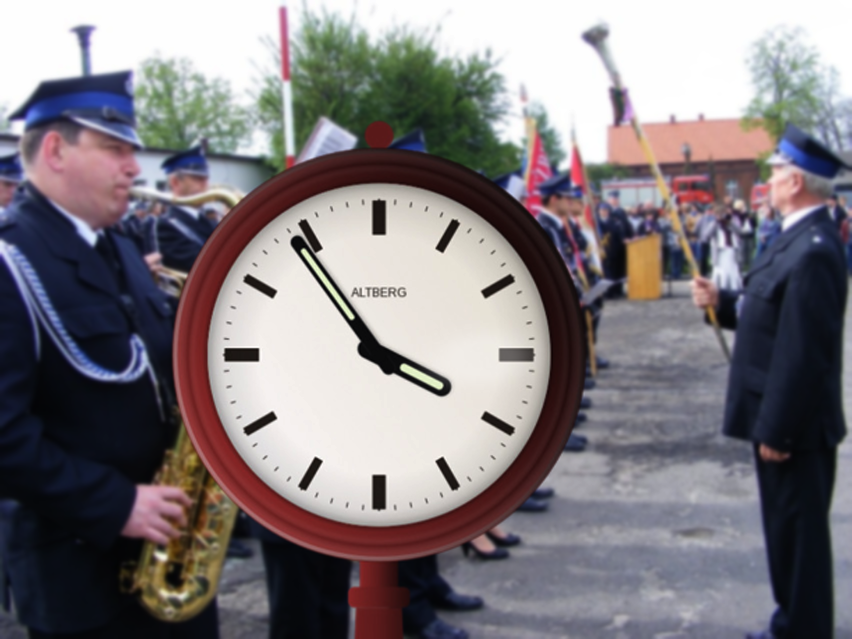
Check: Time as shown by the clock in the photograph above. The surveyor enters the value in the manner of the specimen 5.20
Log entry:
3.54
